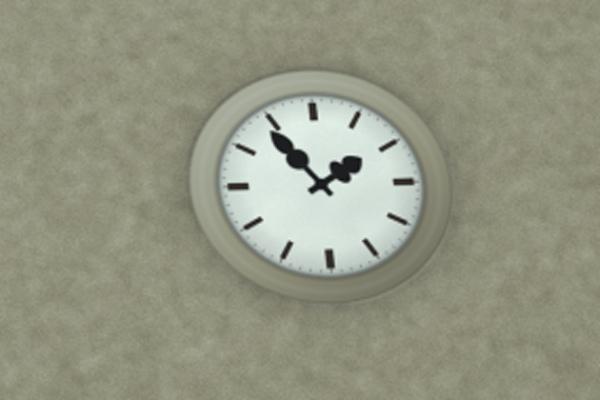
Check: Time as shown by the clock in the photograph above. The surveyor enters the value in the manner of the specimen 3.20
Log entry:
1.54
